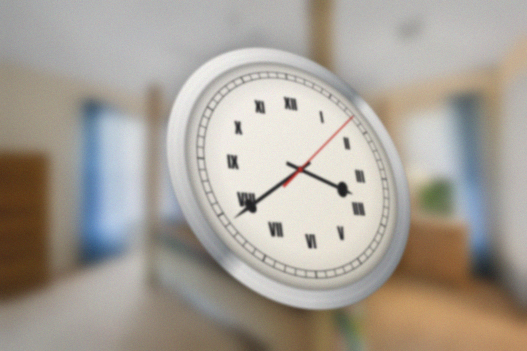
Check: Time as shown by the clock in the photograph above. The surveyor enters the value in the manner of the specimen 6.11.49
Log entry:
3.39.08
